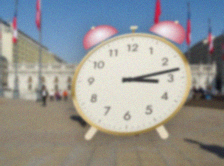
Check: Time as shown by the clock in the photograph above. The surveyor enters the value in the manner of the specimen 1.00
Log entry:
3.13
